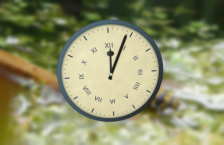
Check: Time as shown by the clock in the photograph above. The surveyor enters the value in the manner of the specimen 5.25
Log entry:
12.04
